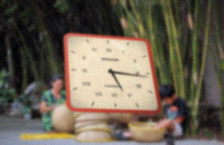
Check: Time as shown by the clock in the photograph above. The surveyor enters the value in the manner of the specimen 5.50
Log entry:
5.16
